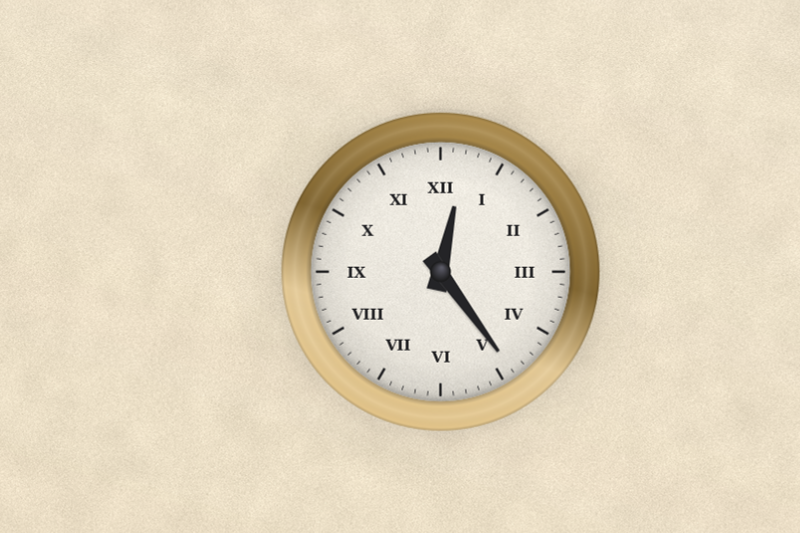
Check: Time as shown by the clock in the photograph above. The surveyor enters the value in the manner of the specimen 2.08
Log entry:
12.24
